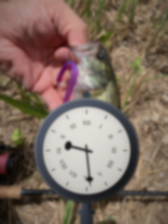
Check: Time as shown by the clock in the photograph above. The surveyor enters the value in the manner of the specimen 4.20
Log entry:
9.29
